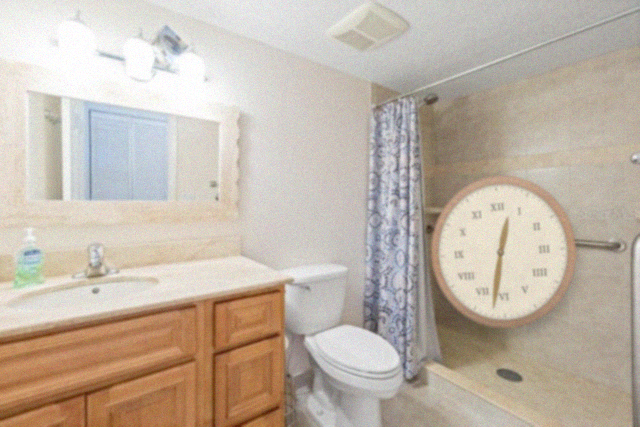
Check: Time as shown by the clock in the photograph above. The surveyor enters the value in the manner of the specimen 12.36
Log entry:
12.32
